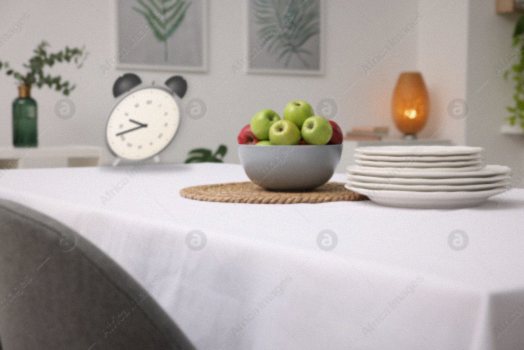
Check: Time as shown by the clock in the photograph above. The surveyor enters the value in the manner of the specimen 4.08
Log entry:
9.42
